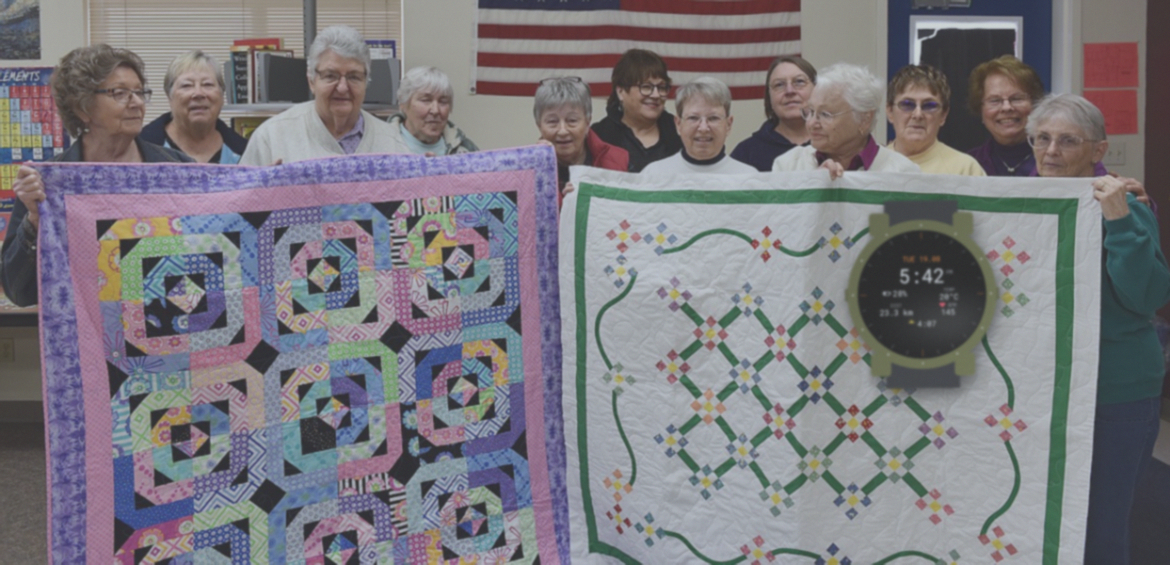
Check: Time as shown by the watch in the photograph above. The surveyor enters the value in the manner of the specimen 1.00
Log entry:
5.42
